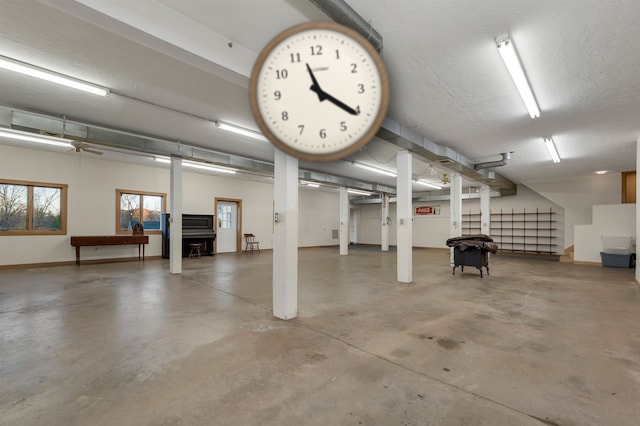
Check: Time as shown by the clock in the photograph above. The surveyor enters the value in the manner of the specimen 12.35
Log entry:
11.21
